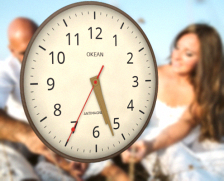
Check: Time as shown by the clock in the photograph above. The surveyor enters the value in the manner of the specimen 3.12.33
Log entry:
5.26.35
